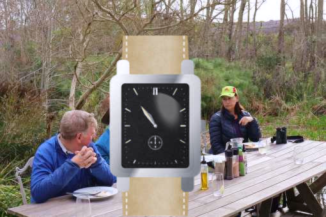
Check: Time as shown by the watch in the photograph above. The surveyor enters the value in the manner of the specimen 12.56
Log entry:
10.54
